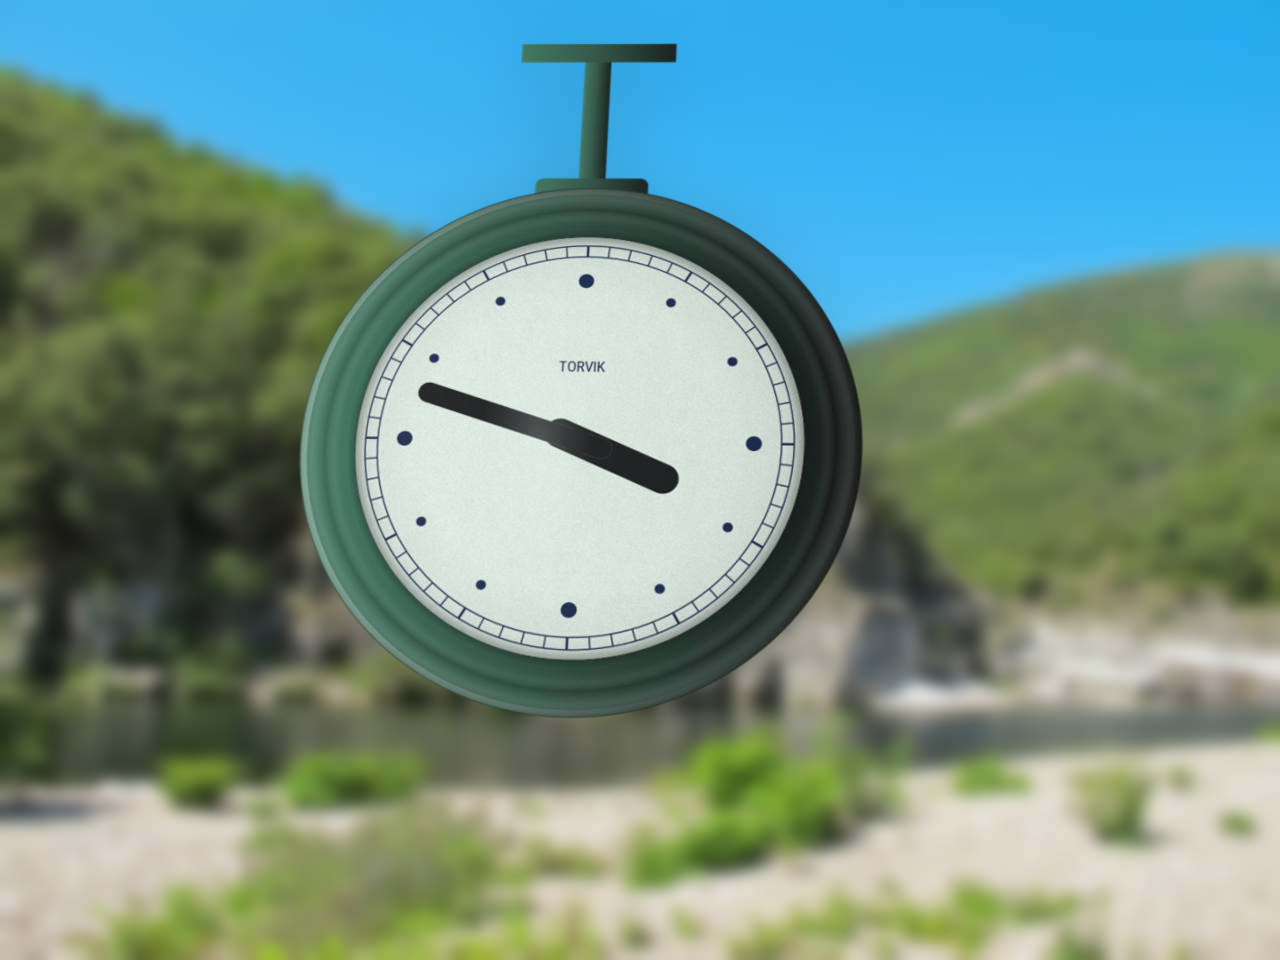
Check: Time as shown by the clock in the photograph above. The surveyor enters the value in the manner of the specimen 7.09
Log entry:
3.48
